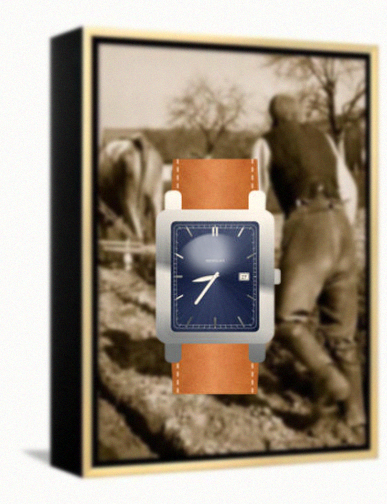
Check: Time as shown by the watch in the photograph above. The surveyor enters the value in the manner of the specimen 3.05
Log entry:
8.36
